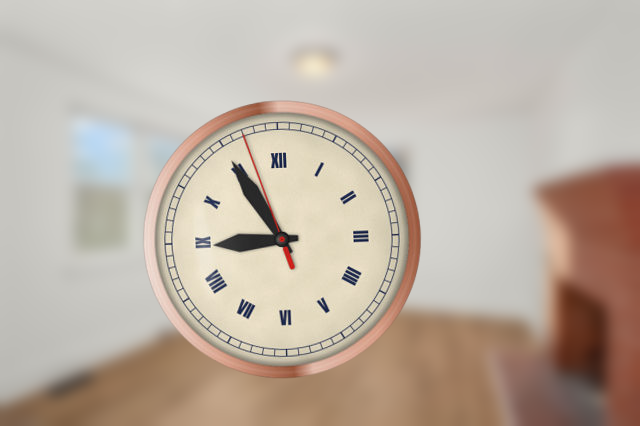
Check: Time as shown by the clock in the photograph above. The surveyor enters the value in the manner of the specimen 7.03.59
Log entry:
8.54.57
